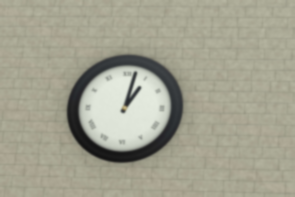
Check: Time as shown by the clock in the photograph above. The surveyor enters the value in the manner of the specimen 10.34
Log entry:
1.02
